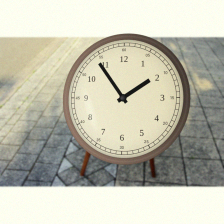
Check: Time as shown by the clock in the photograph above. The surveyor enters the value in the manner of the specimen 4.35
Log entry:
1.54
